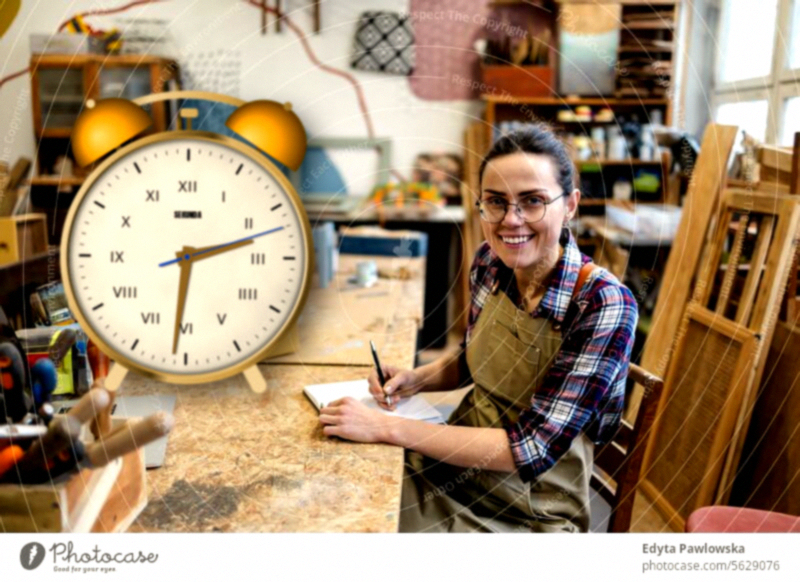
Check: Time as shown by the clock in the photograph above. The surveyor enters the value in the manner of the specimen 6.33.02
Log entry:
2.31.12
